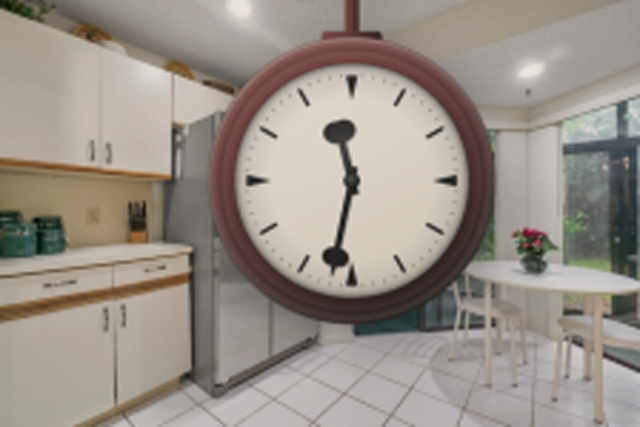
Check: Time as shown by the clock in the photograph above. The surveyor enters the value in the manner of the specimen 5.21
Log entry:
11.32
